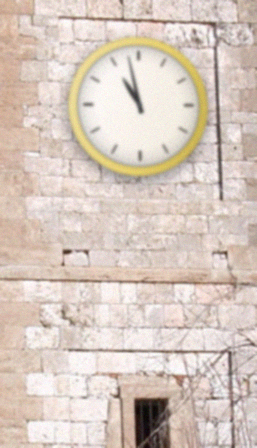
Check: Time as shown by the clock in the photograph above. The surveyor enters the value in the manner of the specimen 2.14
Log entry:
10.58
